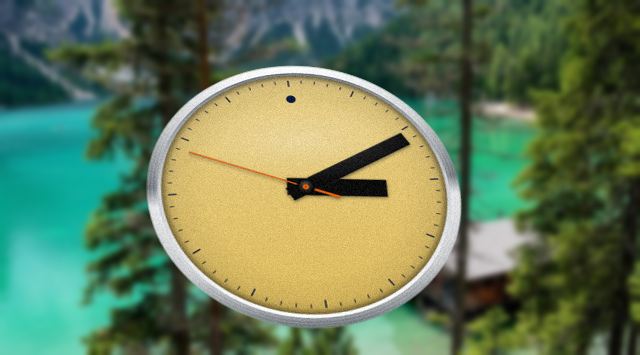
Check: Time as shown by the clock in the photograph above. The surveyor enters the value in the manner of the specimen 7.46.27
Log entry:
3.10.49
